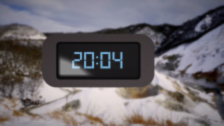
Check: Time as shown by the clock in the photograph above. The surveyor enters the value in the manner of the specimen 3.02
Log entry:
20.04
